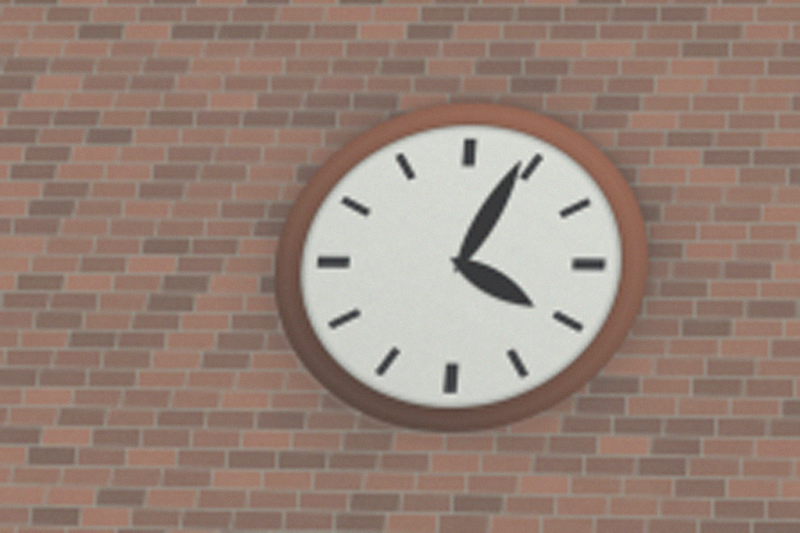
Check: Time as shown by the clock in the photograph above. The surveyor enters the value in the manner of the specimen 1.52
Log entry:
4.04
